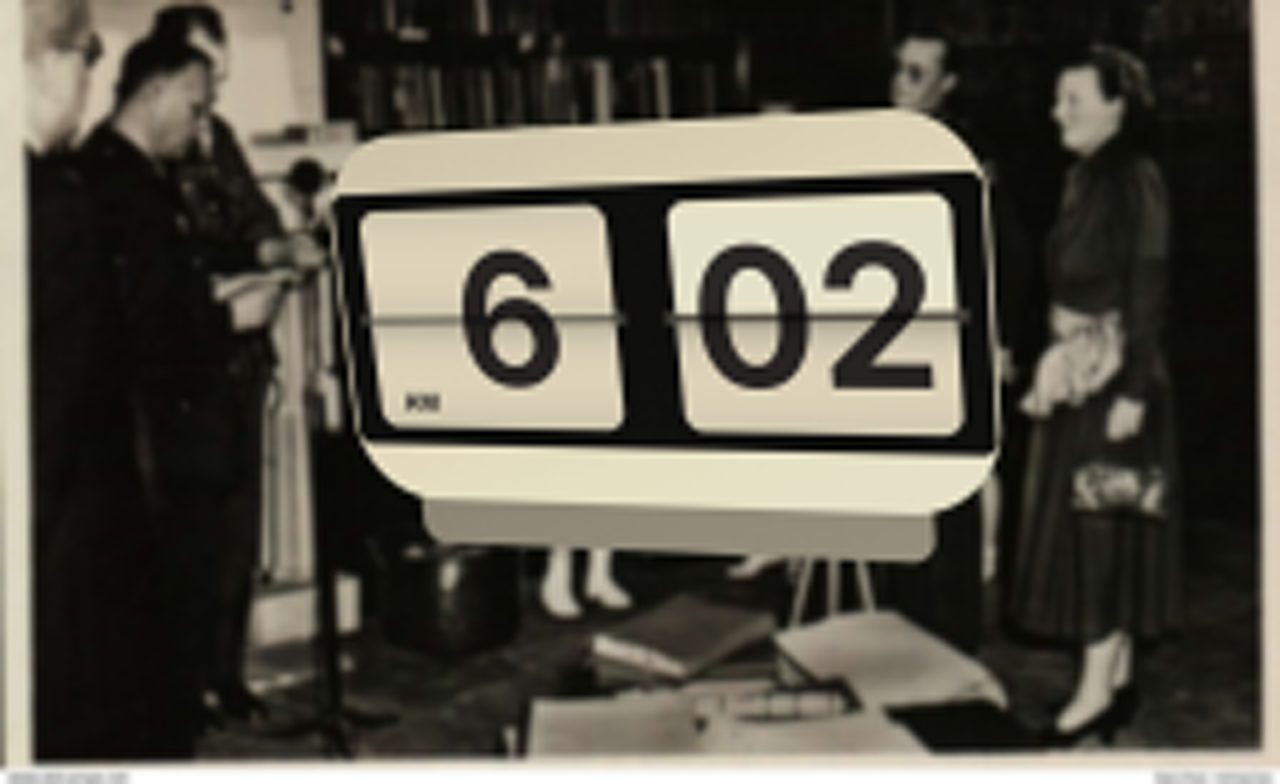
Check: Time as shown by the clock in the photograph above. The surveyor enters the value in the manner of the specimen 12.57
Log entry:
6.02
